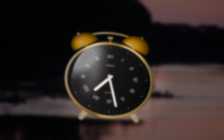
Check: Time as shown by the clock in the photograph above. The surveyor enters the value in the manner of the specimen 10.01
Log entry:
7.28
